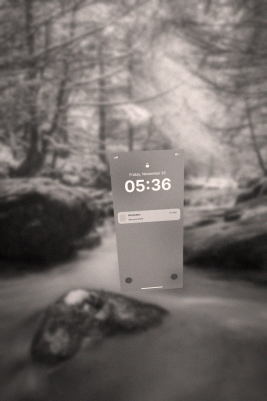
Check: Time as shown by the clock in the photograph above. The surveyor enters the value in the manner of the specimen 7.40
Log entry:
5.36
